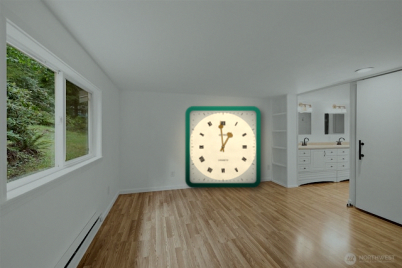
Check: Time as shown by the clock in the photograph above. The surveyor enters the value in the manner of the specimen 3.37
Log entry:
12.59
